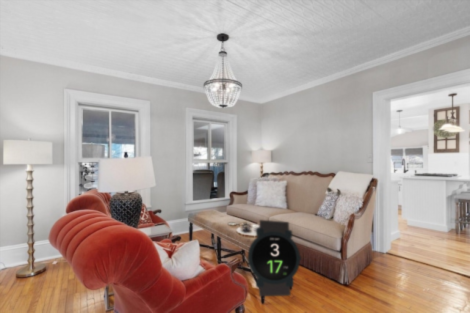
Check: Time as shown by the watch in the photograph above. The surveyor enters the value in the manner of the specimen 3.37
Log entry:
3.17
